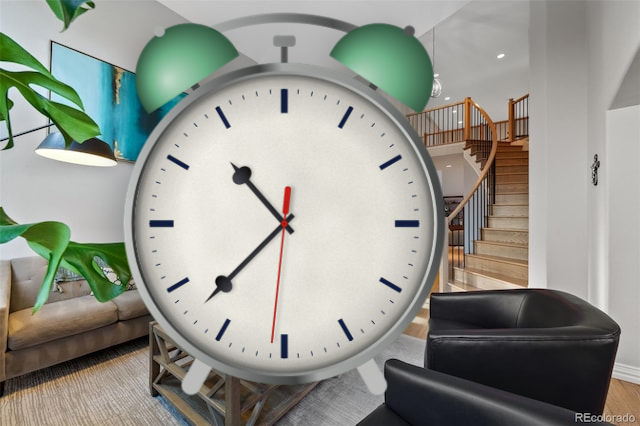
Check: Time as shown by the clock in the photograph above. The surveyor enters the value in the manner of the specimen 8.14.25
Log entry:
10.37.31
